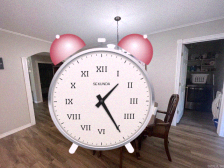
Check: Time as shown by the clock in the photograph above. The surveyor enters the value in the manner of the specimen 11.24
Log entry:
1.25
